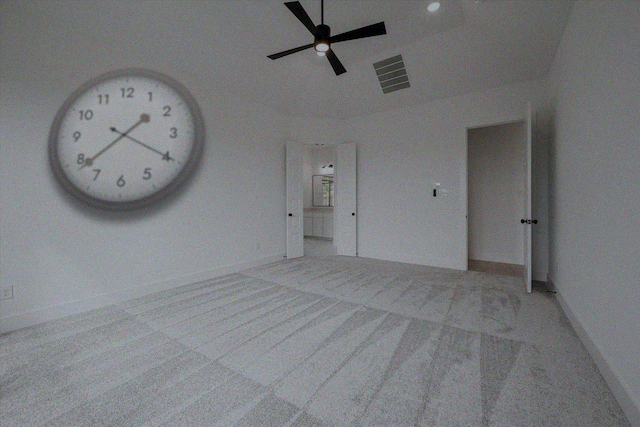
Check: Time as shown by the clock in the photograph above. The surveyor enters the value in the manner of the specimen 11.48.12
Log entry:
1.38.20
